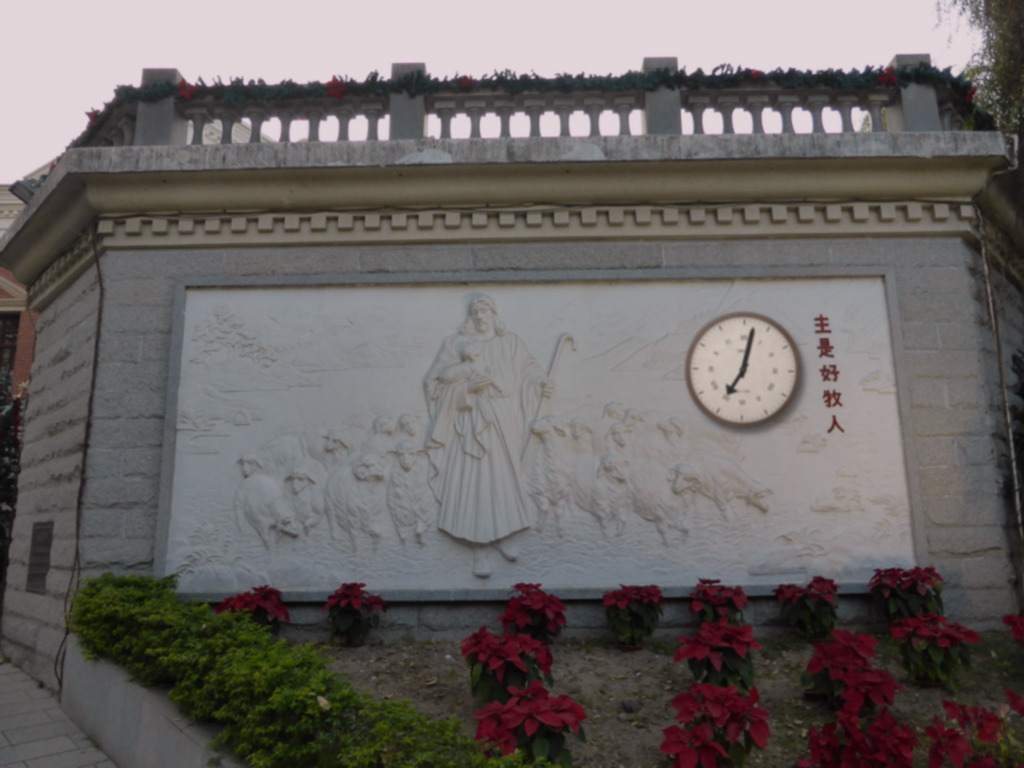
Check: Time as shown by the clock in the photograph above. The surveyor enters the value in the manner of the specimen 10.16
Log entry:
7.02
